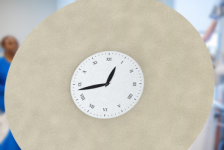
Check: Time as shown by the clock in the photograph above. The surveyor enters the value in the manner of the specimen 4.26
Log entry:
12.43
